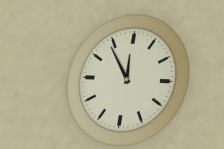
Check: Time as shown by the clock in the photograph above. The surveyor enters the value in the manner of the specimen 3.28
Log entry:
11.54
